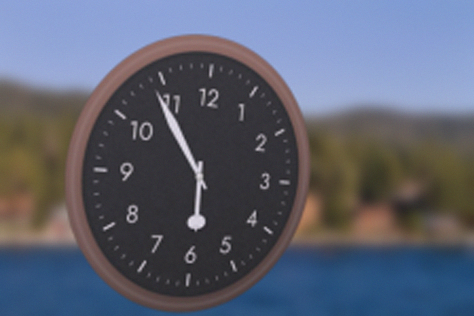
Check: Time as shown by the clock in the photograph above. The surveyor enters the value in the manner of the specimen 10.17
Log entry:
5.54
